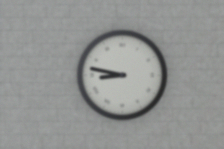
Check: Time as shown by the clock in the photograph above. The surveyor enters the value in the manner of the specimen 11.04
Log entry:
8.47
